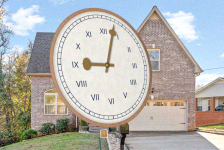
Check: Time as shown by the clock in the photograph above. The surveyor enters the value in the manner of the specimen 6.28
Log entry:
9.03
